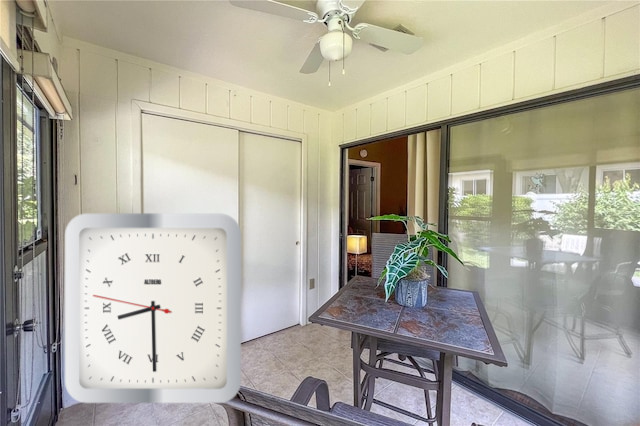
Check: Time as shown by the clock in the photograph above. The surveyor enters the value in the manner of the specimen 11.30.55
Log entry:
8.29.47
